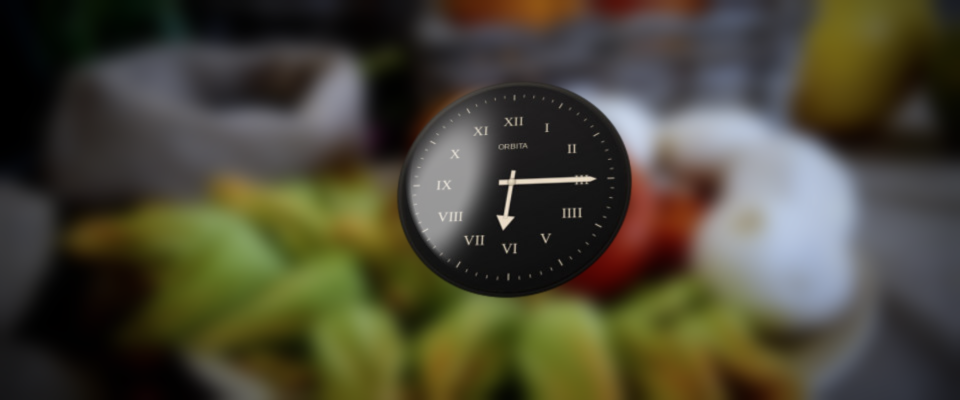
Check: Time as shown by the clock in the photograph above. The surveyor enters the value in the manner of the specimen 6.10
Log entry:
6.15
